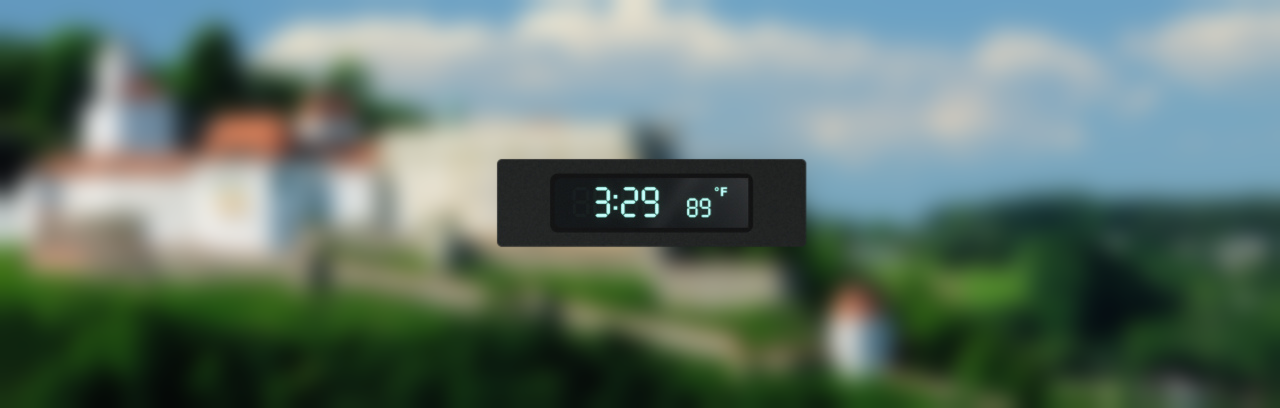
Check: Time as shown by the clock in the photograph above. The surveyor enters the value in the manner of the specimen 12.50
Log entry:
3.29
